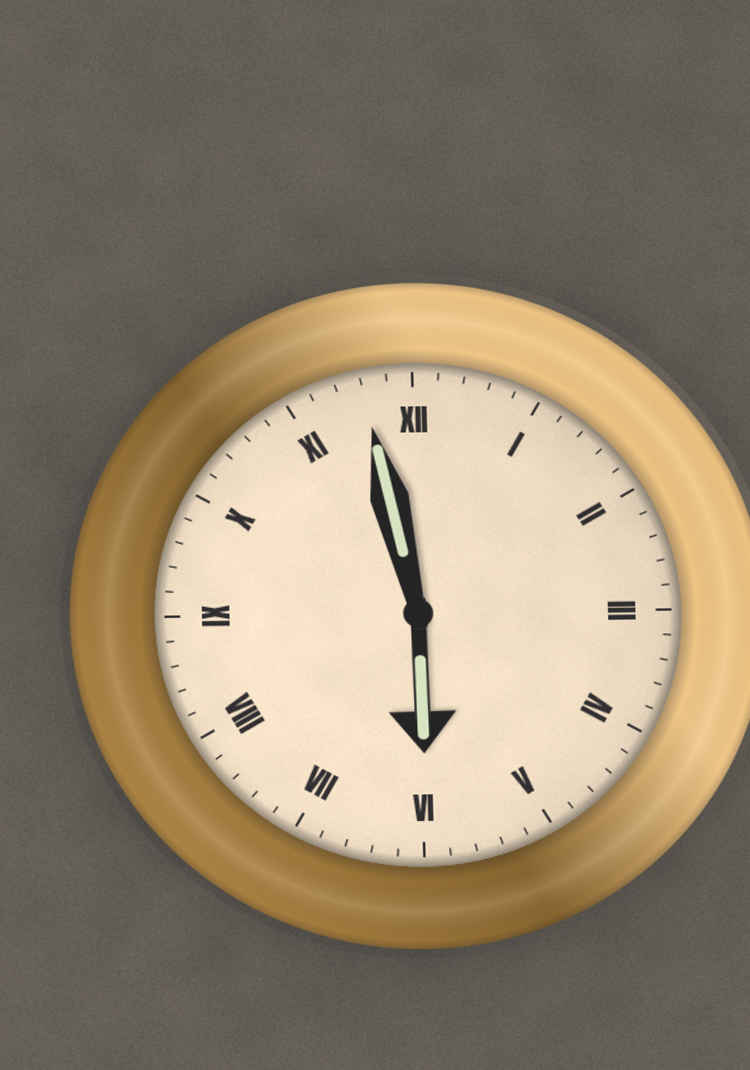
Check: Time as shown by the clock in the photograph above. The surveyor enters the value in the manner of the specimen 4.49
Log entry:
5.58
